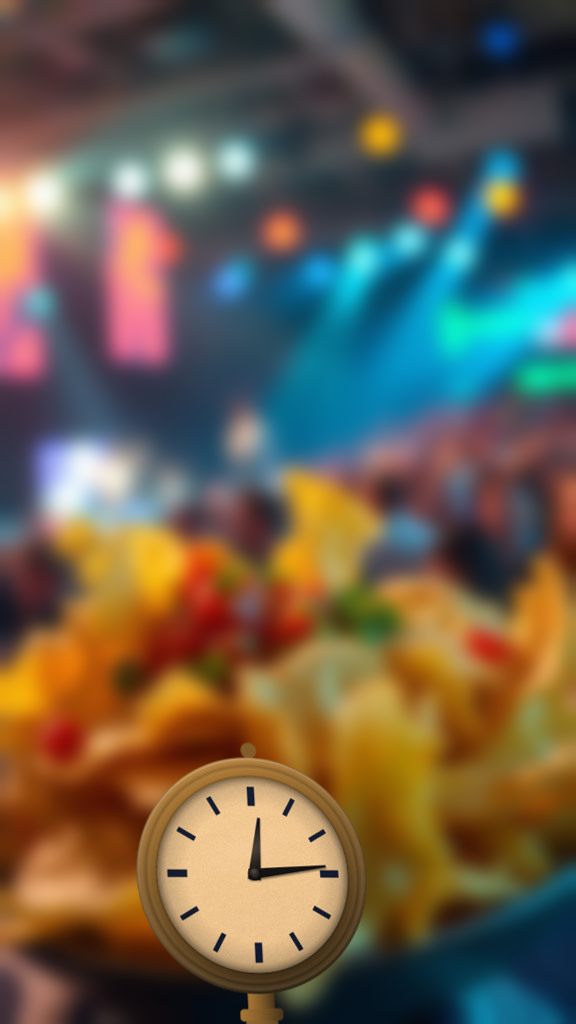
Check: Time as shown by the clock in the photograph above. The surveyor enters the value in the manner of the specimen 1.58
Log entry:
12.14
